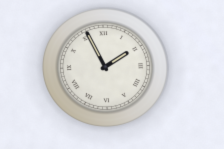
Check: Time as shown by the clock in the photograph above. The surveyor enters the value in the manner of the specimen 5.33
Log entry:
1.56
